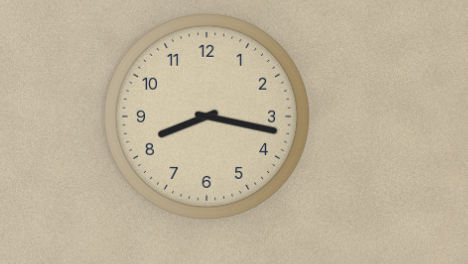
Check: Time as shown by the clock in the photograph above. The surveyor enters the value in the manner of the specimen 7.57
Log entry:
8.17
